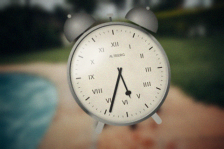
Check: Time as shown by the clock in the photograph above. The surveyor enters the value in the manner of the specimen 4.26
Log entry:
5.34
